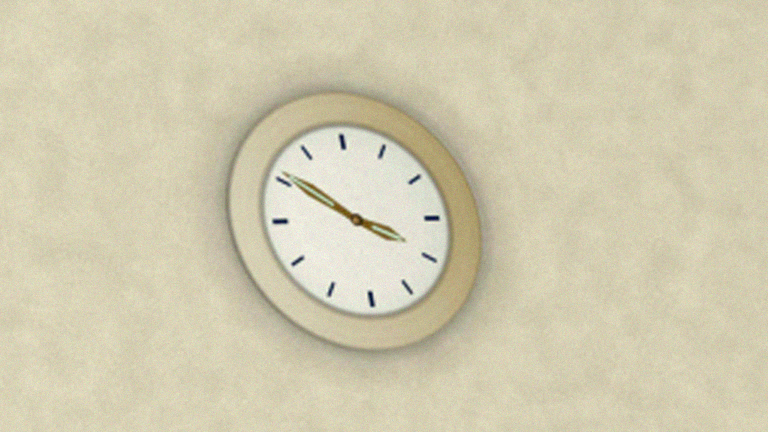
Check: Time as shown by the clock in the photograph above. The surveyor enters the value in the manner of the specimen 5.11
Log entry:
3.51
